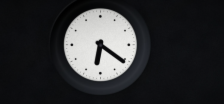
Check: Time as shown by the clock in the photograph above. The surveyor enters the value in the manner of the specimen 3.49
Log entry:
6.21
